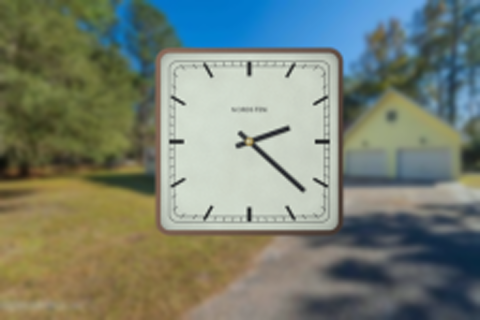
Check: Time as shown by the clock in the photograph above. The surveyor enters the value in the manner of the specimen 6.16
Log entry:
2.22
